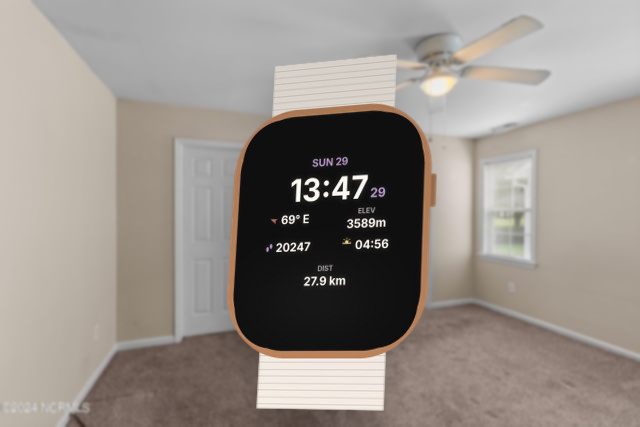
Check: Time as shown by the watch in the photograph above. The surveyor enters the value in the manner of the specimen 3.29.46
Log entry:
13.47.29
